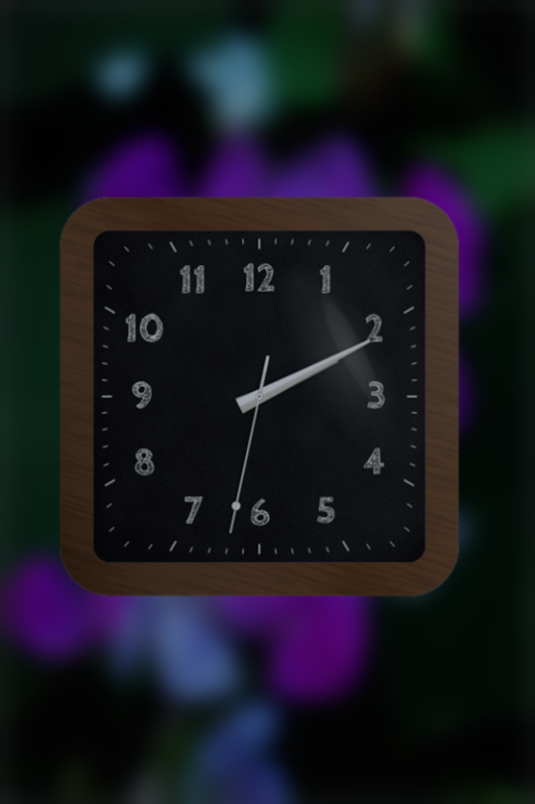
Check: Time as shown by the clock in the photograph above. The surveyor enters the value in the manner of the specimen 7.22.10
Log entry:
2.10.32
